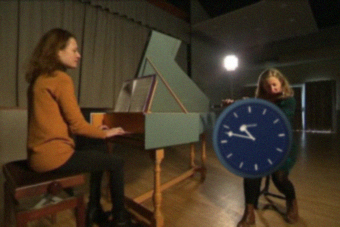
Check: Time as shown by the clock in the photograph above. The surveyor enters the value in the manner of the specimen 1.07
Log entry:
10.48
